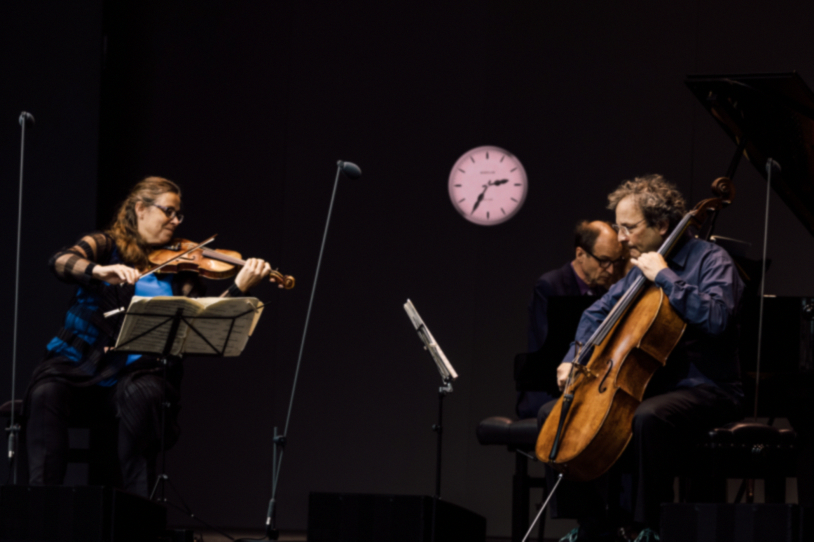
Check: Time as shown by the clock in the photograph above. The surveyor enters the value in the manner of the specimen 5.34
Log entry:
2.35
